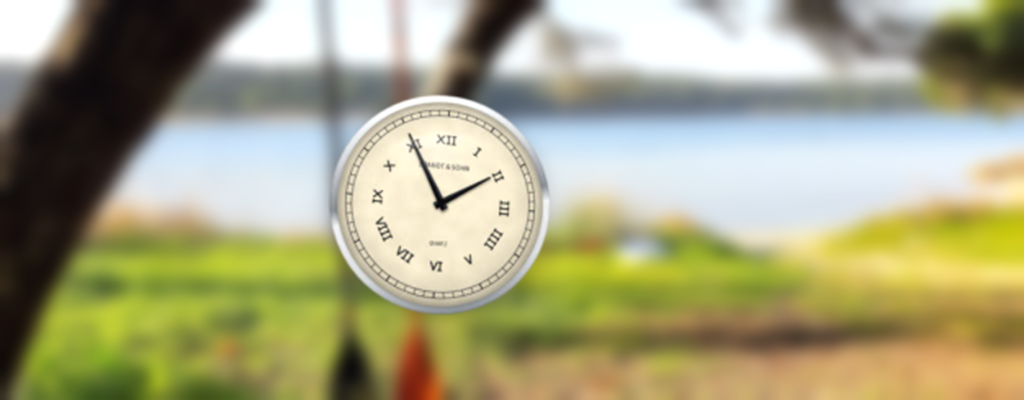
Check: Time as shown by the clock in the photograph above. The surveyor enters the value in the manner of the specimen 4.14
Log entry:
1.55
